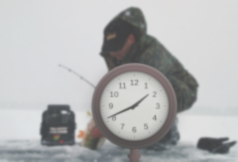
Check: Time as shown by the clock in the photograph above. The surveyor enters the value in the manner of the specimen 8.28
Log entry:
1.41
